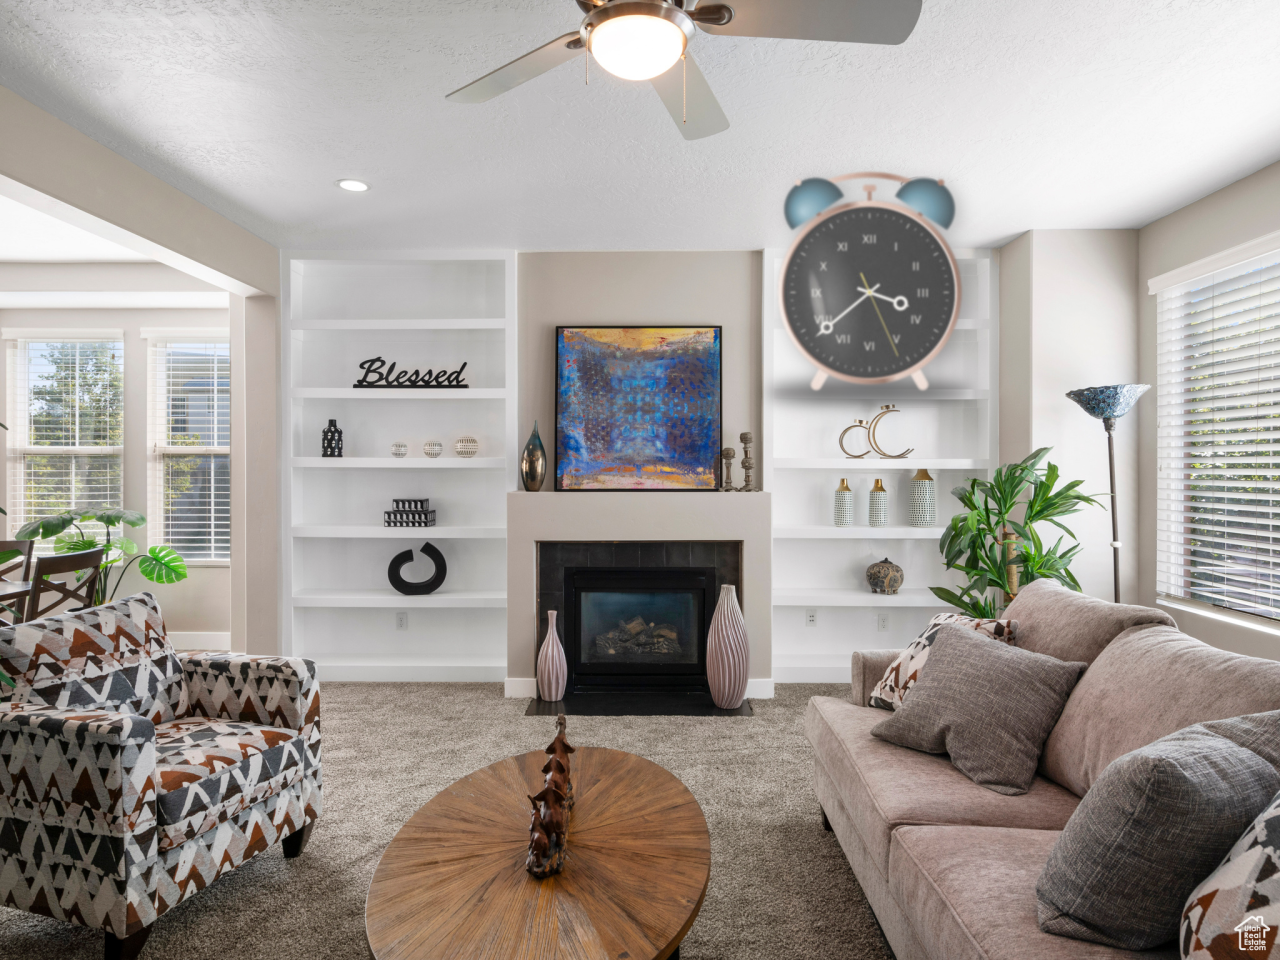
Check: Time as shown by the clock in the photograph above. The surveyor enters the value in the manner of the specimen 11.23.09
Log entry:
3.38.26
